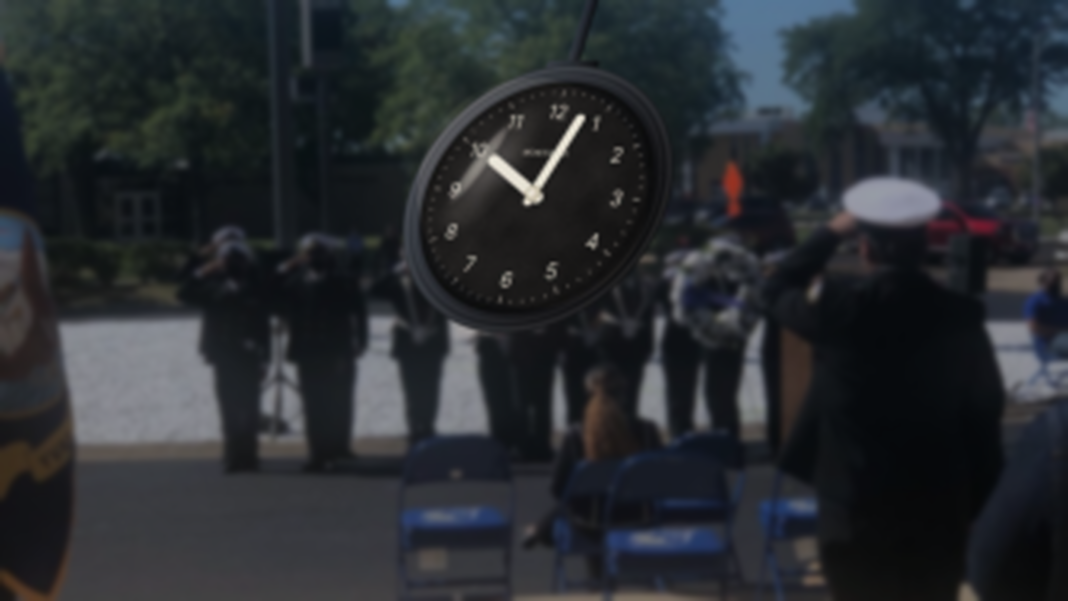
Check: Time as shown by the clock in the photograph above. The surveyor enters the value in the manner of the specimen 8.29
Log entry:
10.03
